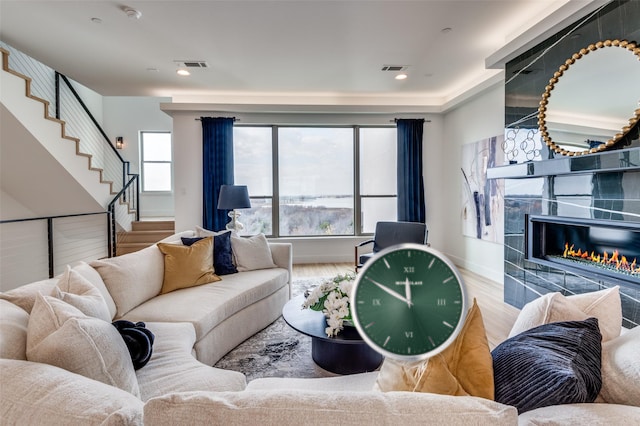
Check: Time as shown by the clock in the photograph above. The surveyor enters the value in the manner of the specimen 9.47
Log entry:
11.50
